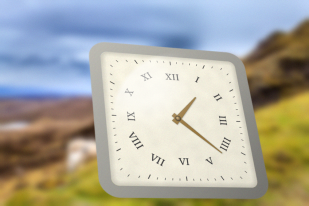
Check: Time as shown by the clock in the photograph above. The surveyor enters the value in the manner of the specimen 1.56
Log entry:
1.22
